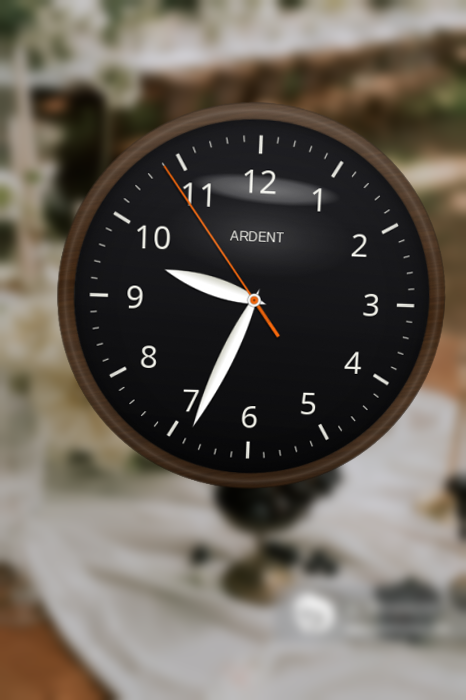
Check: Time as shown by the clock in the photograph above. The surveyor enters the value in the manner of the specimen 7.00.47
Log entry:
9.33.54
